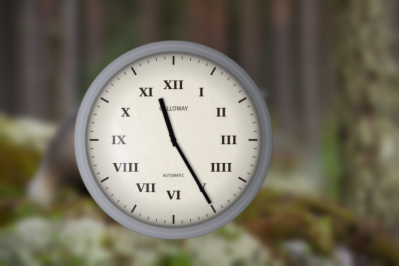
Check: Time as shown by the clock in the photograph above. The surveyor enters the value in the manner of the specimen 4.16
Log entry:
11.25
